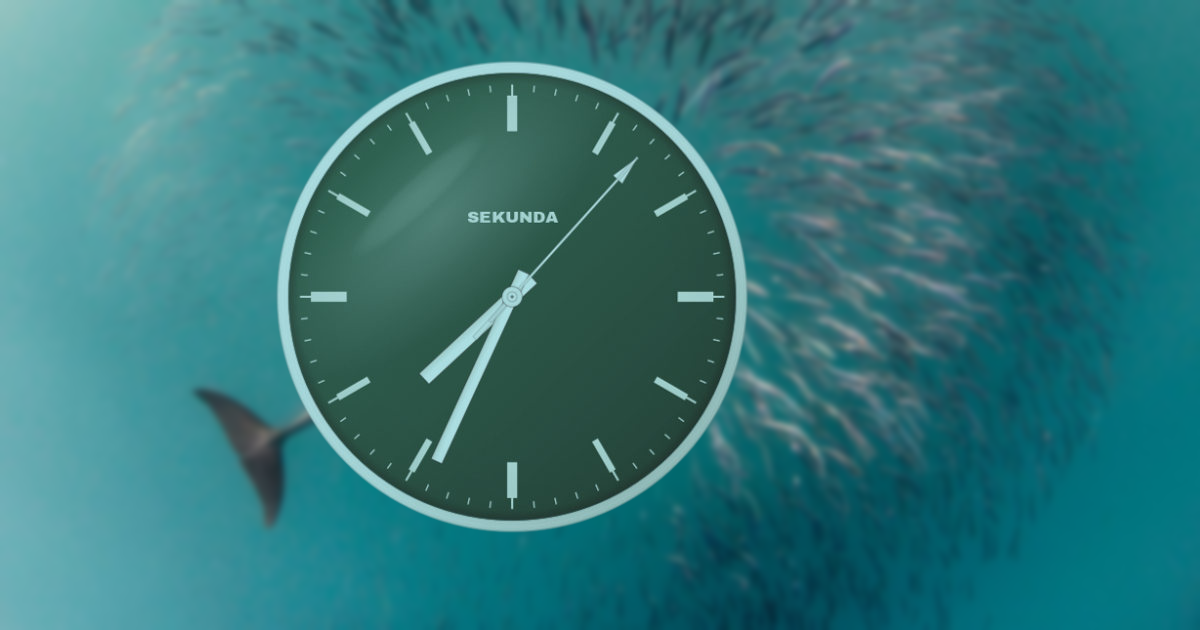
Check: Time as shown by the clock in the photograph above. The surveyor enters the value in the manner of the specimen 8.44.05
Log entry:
7.34.07
